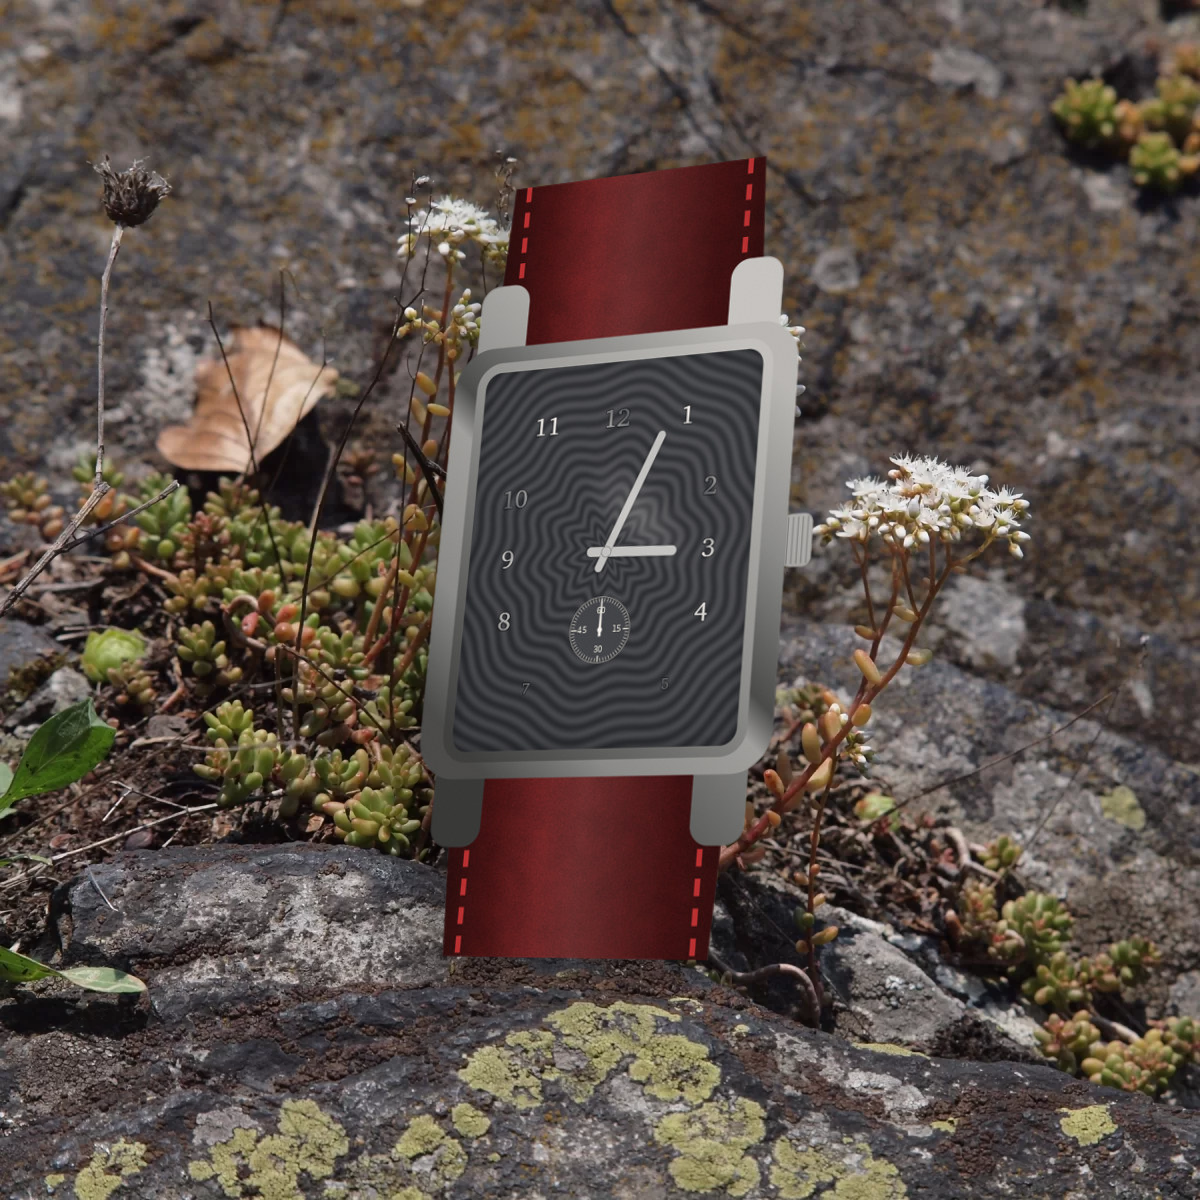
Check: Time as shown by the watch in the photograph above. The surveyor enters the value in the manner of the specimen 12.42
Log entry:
3.04
